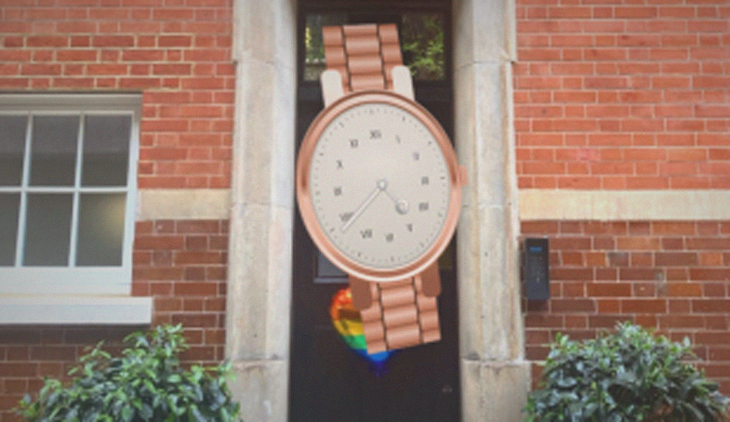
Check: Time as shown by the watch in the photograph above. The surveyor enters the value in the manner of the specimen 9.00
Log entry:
4.39
